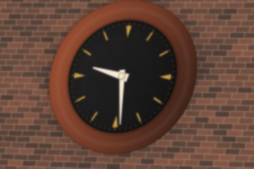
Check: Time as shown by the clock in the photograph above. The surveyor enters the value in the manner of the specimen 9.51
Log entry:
9.29
